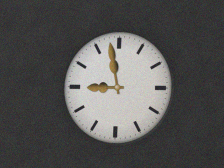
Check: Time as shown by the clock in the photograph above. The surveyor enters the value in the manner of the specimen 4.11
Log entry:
8.58
